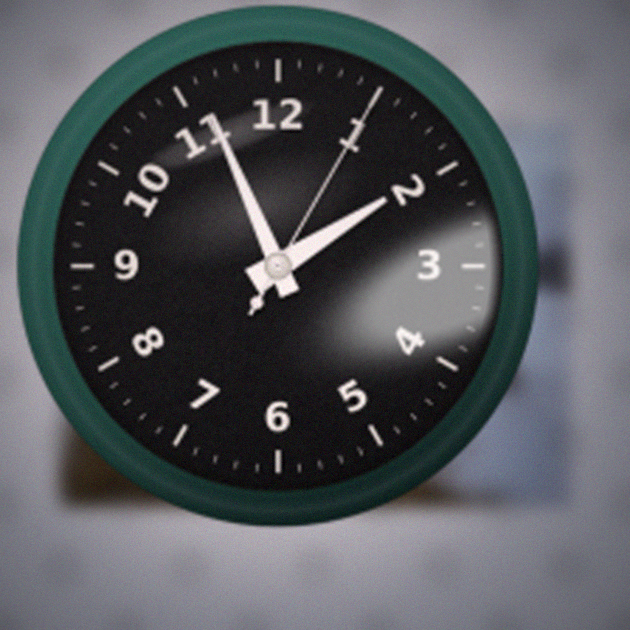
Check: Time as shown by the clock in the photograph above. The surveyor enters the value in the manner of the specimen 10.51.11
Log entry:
1.56.05
